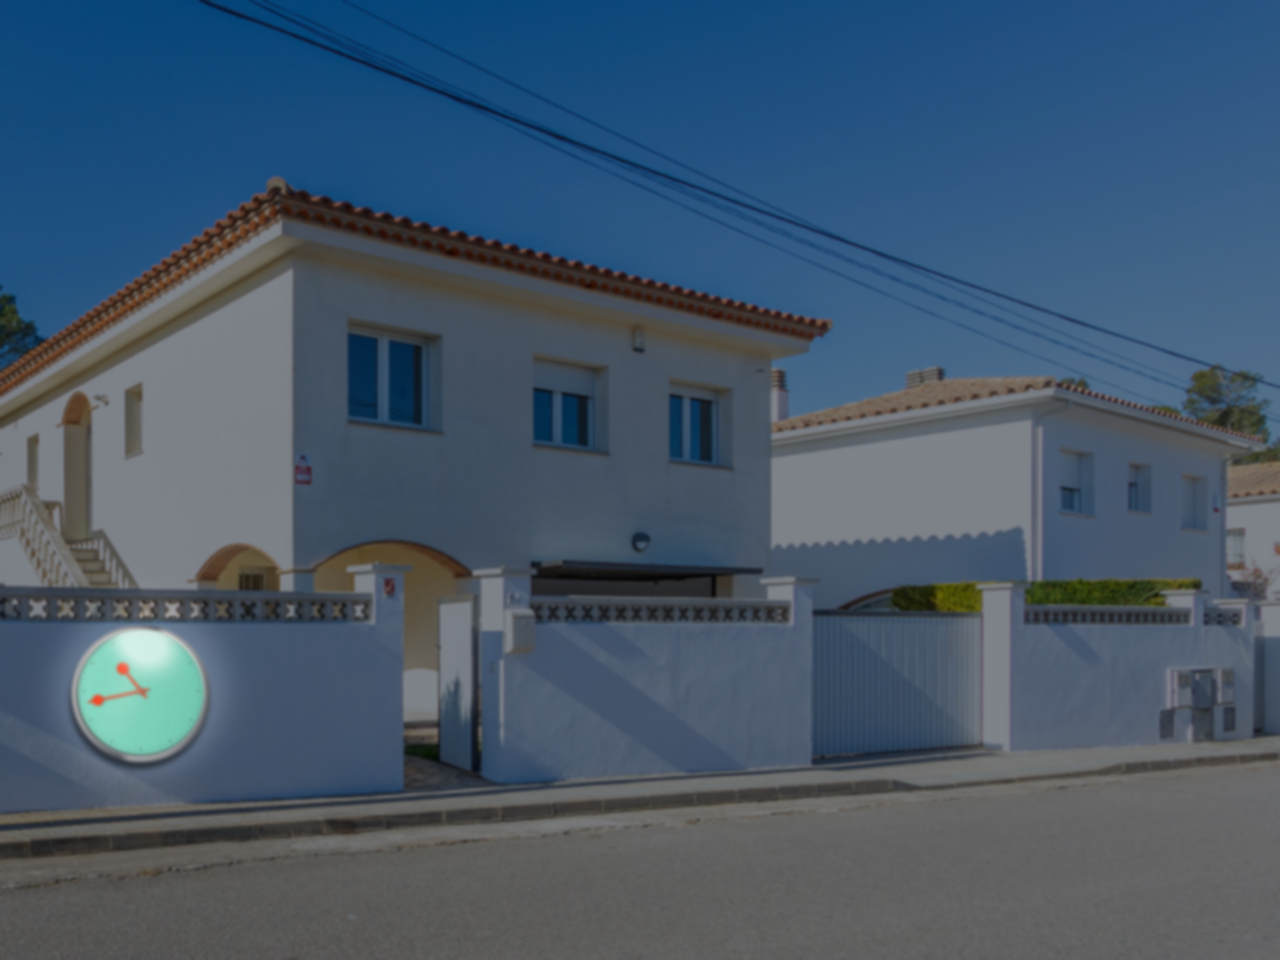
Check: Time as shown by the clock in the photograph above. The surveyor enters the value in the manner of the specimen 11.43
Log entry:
10.43
